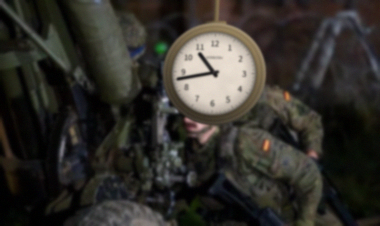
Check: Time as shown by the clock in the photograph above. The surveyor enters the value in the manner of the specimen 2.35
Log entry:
10.43
